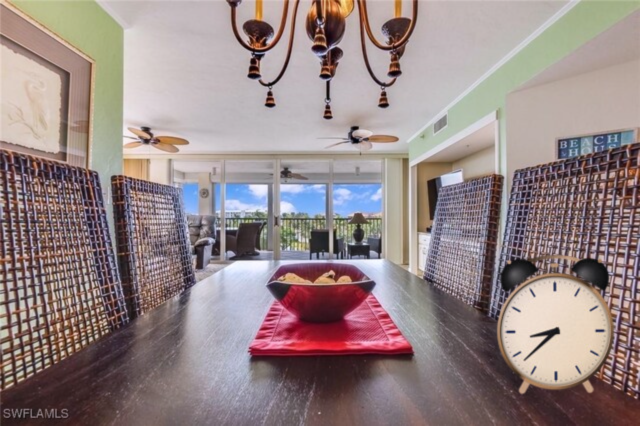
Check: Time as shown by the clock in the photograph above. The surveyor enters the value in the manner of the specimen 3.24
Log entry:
8.38
